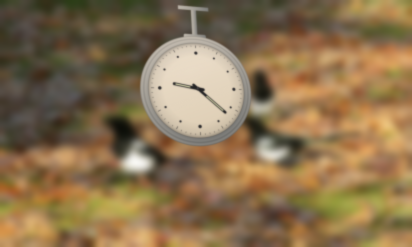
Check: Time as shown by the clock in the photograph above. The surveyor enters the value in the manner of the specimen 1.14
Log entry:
9.22
